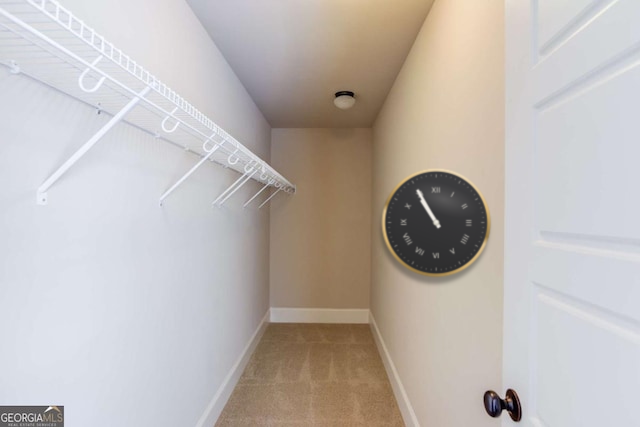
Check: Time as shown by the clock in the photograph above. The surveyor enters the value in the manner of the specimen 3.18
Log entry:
10.55
